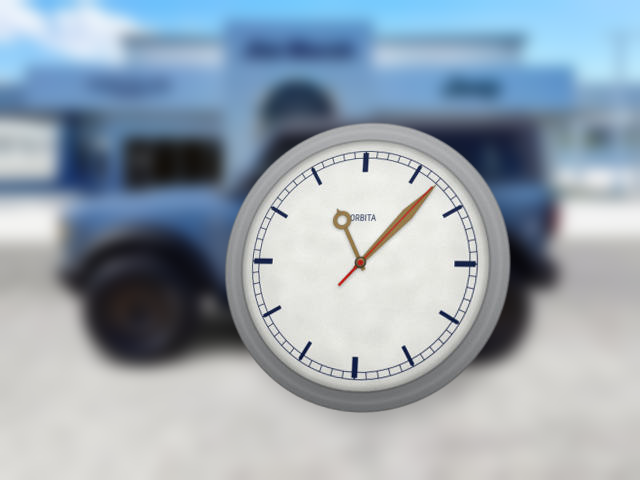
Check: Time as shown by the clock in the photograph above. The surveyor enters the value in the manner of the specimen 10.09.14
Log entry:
11.07.07
